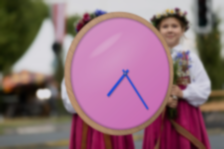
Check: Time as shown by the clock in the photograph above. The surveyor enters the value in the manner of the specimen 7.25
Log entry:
7.24
